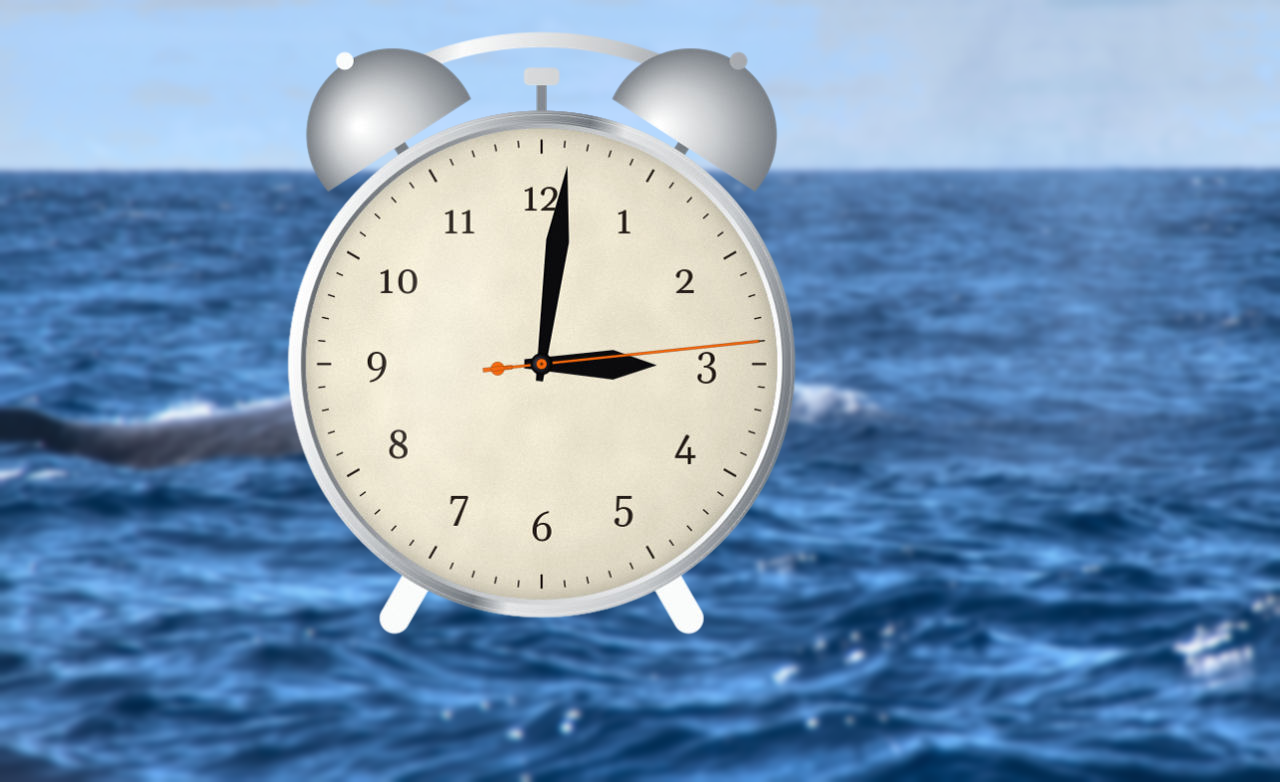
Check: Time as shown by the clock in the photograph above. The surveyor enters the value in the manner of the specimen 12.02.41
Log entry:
3.01.14
